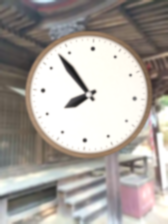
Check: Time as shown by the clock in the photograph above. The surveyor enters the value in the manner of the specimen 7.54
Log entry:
7.53
